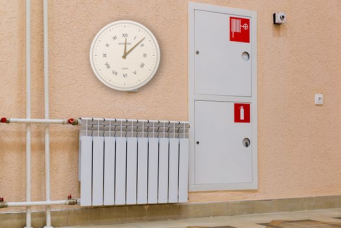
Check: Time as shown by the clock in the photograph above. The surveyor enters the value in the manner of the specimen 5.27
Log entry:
12.08
